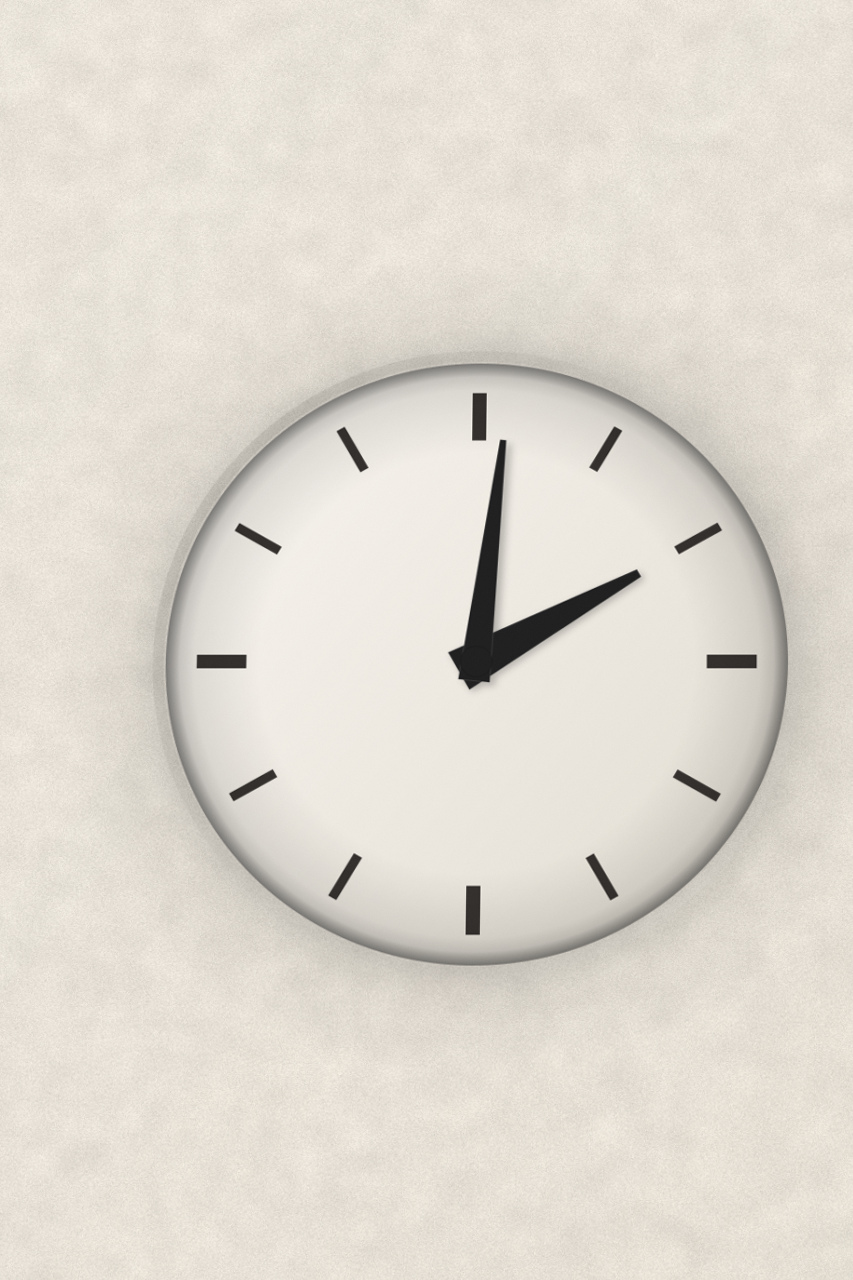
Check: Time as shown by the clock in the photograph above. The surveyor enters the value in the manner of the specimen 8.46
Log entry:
2.01
